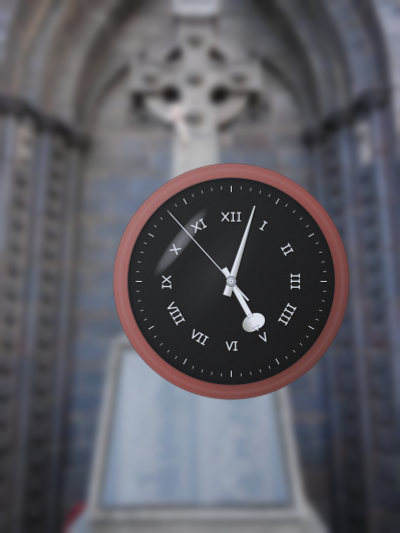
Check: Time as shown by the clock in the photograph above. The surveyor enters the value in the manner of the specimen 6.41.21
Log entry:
5.02.53
